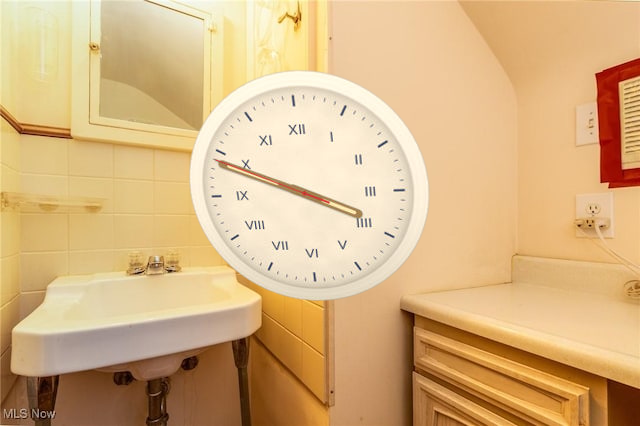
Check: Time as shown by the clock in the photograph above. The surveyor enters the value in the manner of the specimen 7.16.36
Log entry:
3.48.49
